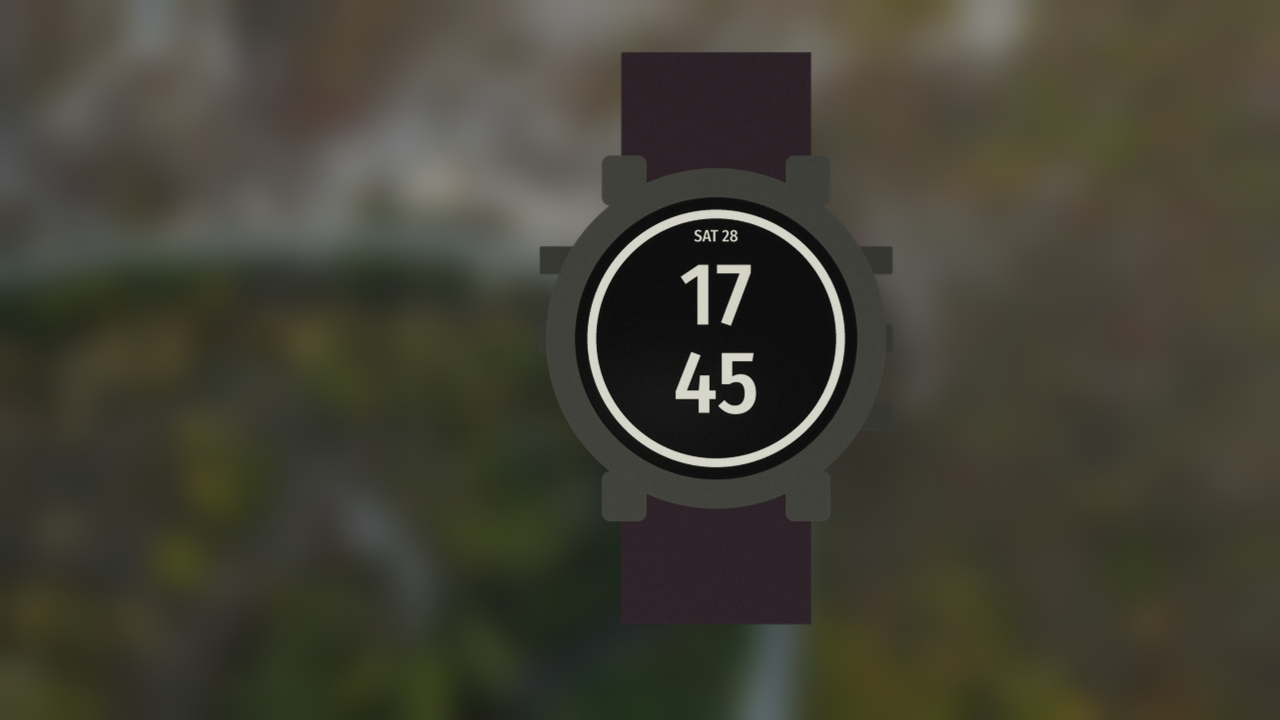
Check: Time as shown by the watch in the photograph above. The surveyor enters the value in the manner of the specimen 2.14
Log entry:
17.45
